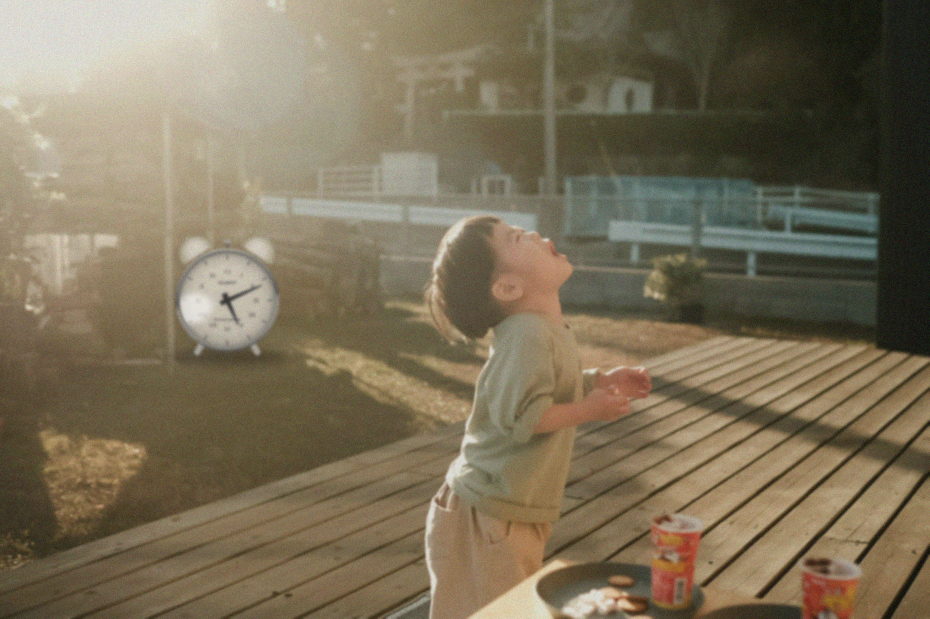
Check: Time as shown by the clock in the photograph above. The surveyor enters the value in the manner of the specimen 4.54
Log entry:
5.11
